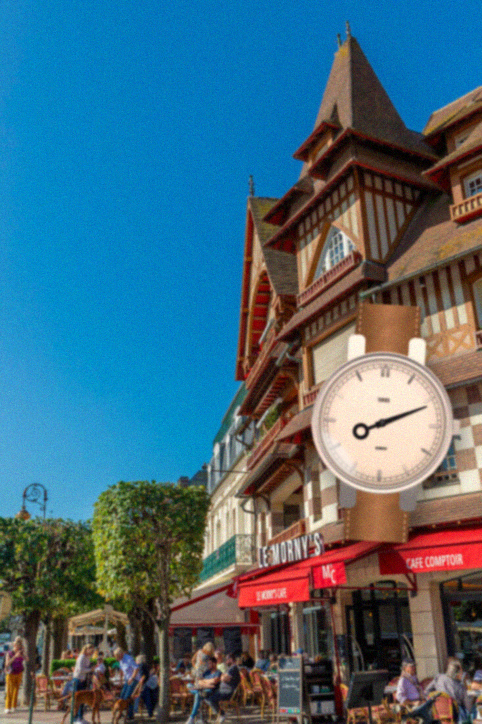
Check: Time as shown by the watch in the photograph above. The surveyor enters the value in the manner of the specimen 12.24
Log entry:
8.11
